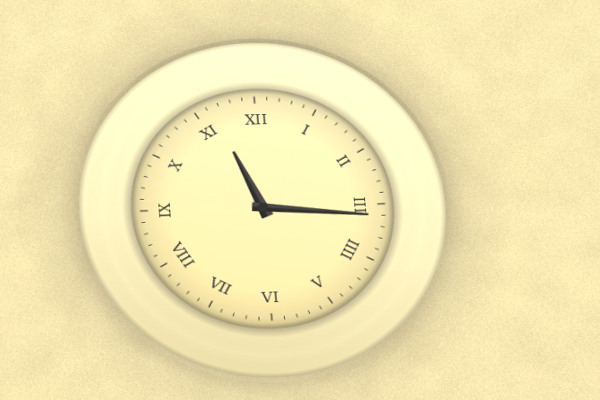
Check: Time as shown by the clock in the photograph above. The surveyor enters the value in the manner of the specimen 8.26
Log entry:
11.16
